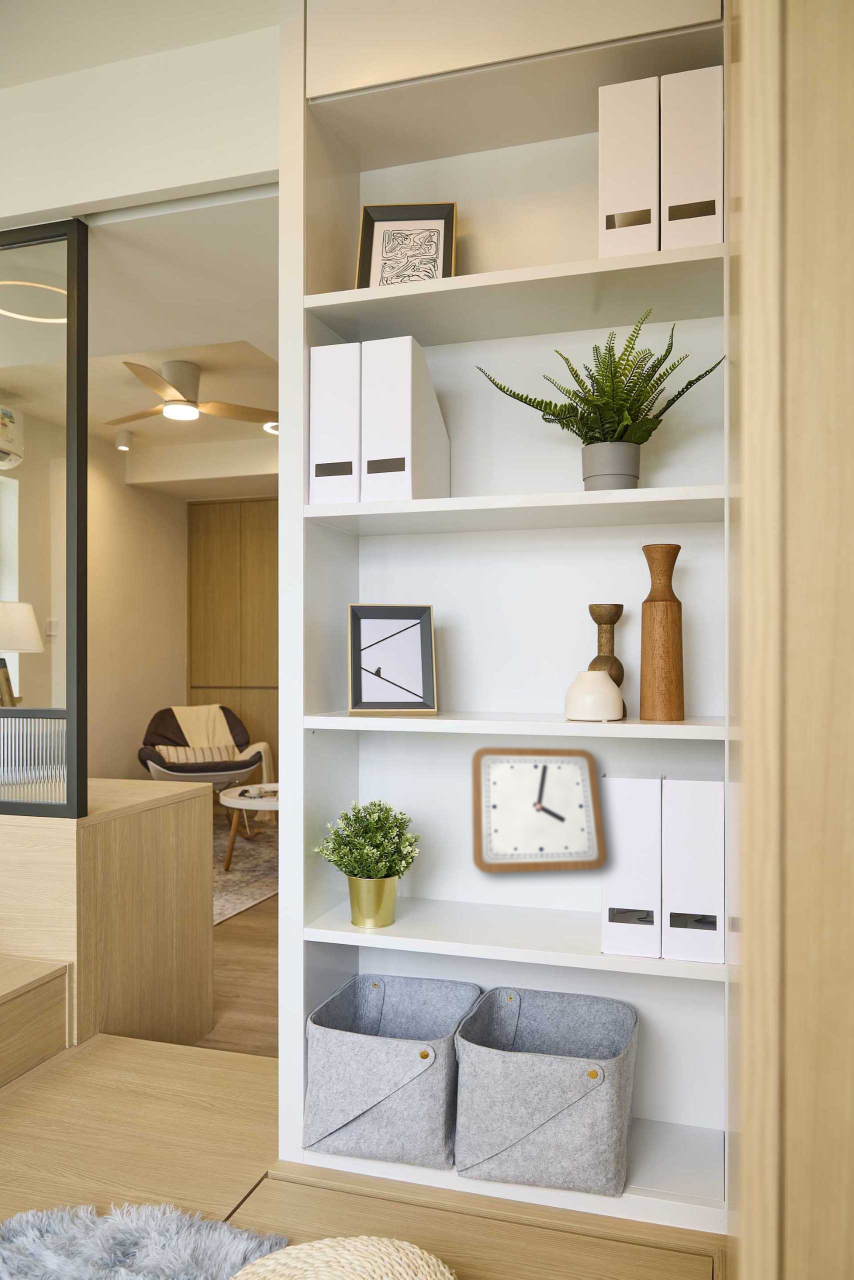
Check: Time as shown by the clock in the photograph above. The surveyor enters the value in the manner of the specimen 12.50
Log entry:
4.02
